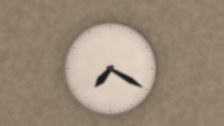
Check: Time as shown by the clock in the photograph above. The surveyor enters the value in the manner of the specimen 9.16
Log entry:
7.20
